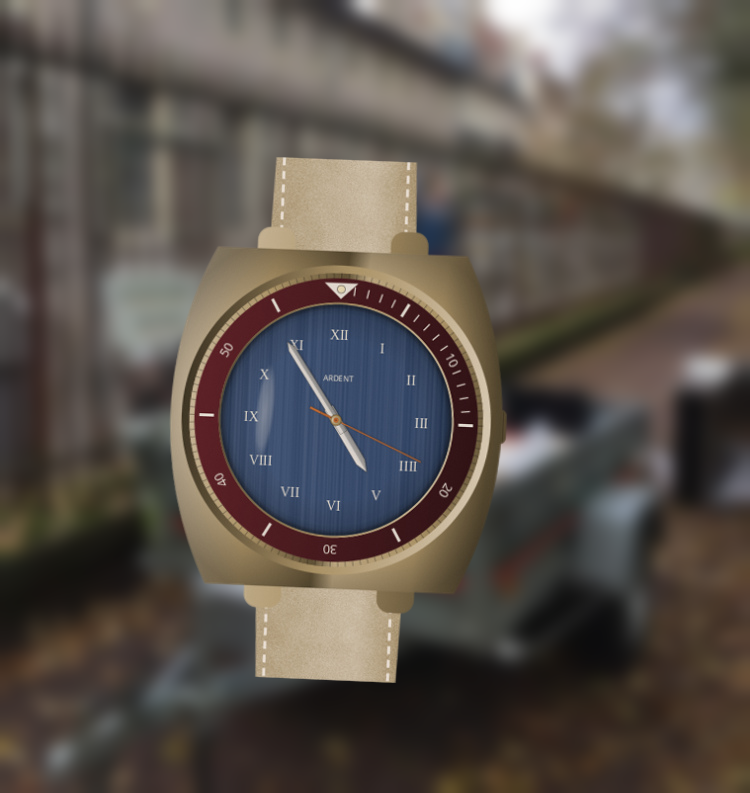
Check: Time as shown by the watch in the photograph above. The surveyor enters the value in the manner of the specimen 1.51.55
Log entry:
4.54.19
